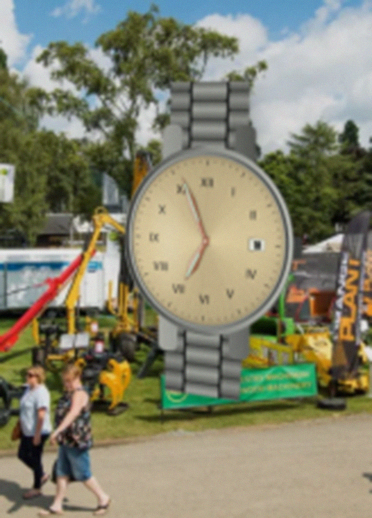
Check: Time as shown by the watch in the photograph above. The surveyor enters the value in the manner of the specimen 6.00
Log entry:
6.56
